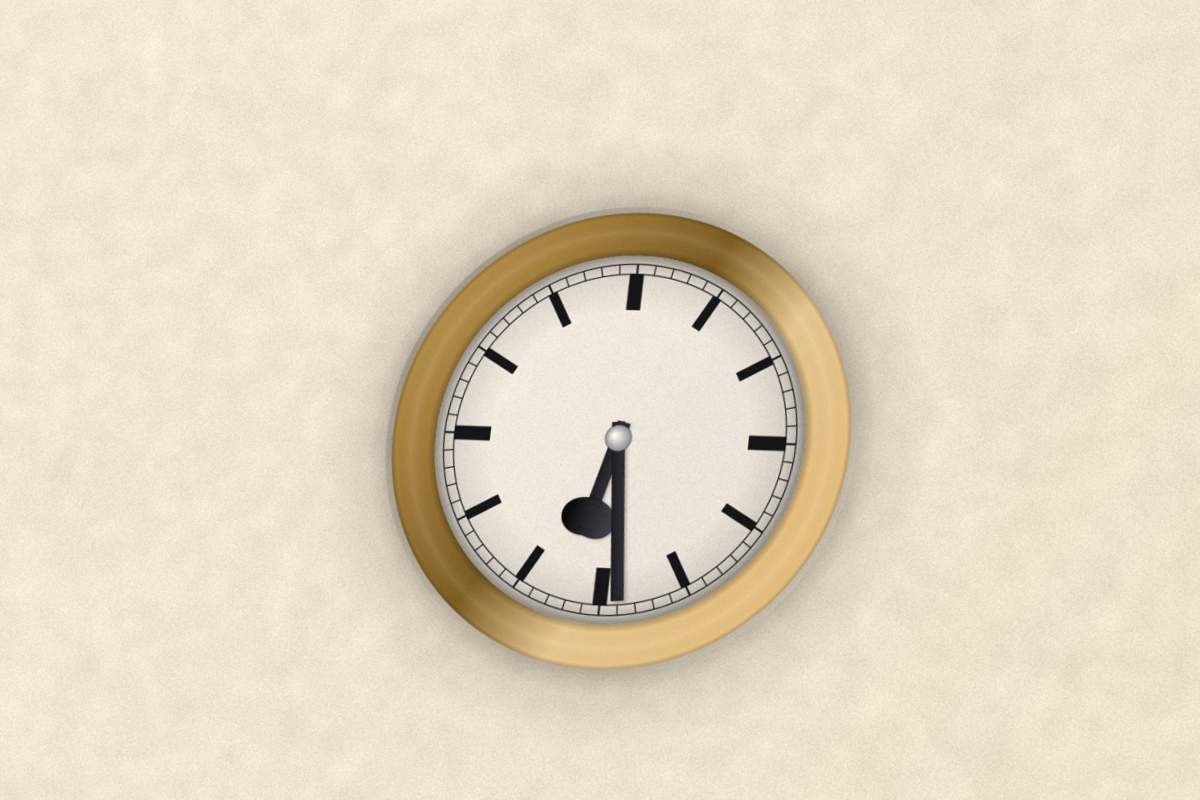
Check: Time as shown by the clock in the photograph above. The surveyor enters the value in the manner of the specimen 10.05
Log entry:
6.29
